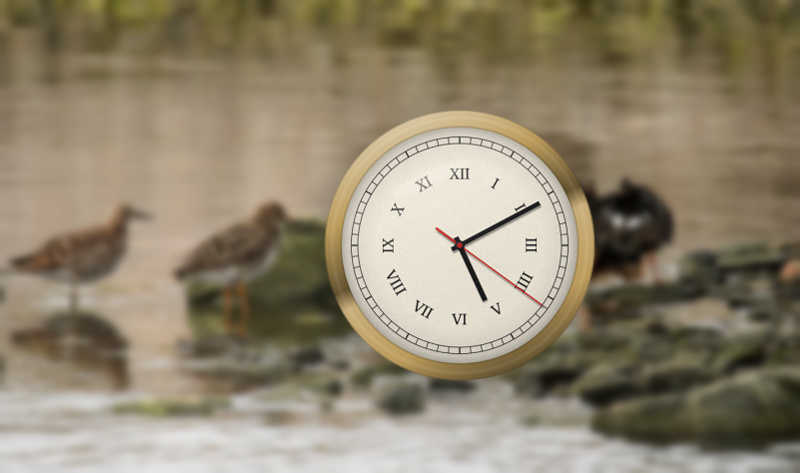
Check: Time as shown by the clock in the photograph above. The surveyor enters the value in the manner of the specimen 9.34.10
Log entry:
5.10.21
